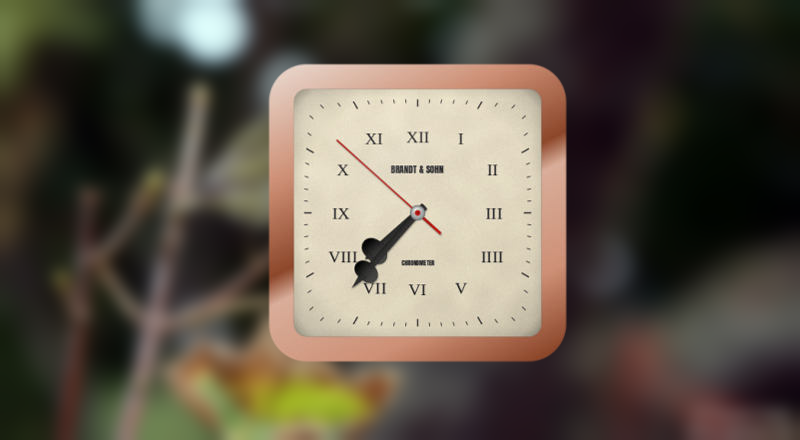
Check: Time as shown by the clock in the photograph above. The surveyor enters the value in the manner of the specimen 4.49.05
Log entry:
7.36.52
